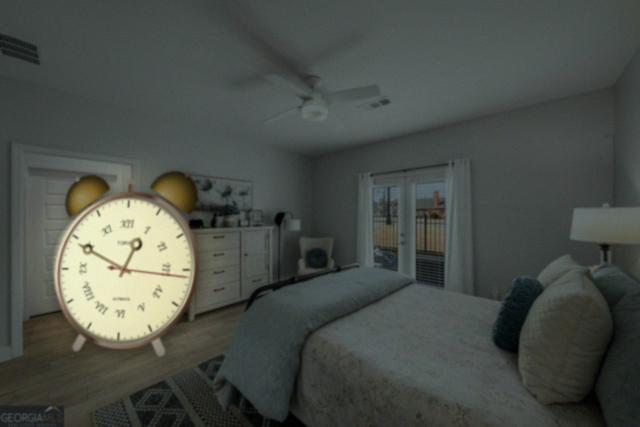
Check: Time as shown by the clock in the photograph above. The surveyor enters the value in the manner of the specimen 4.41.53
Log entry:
12.49.16
